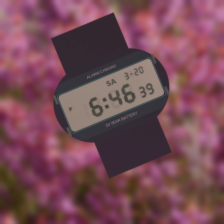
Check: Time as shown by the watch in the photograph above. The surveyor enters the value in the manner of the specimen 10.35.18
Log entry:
6.46.39
